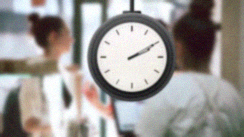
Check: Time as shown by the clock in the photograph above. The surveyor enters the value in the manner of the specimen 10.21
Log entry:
2.10
